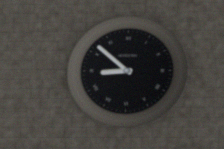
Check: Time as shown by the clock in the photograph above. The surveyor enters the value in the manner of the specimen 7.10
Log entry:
8.52
